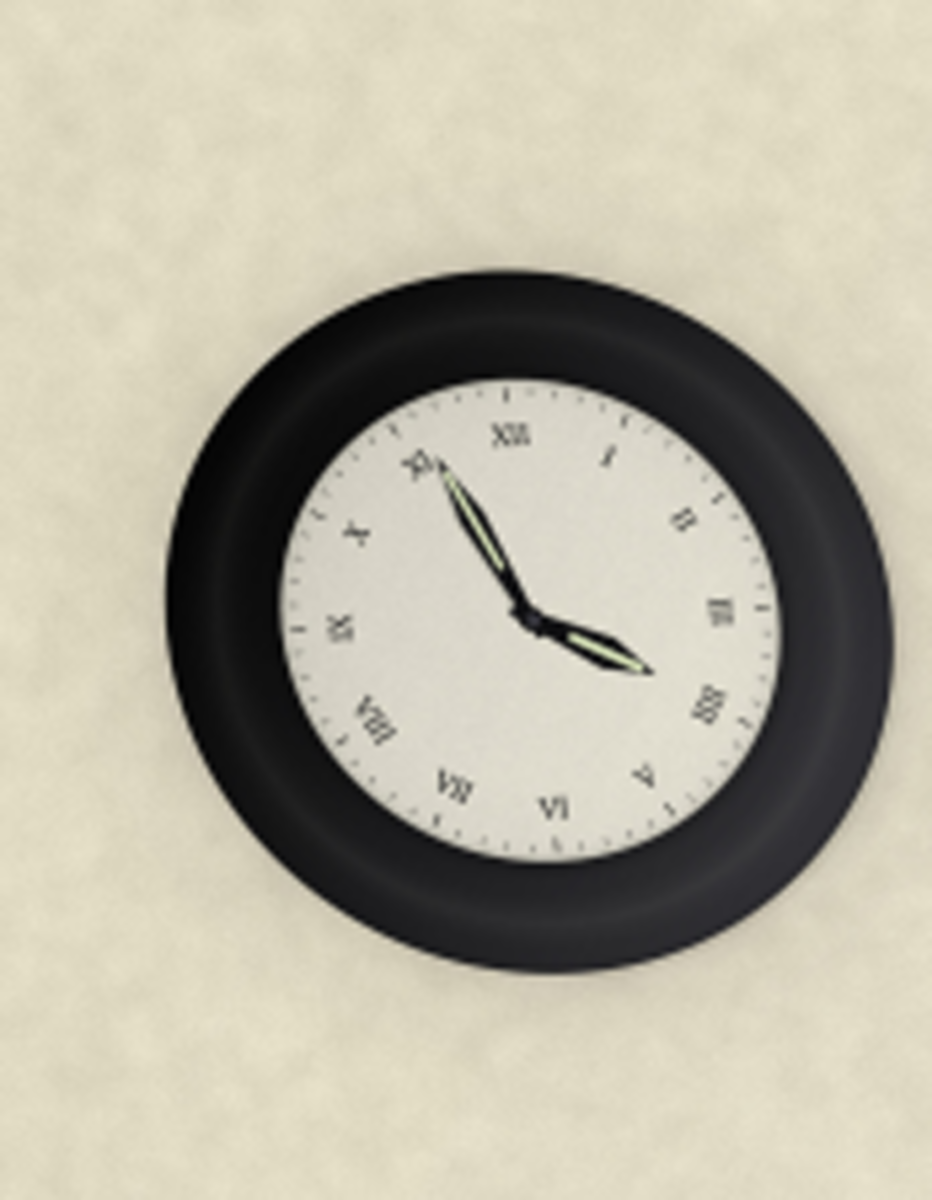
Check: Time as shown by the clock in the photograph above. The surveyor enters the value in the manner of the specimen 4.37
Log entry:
3.56
